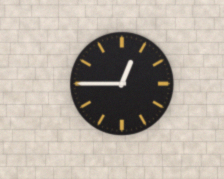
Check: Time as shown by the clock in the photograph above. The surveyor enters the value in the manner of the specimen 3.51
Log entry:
12.45
